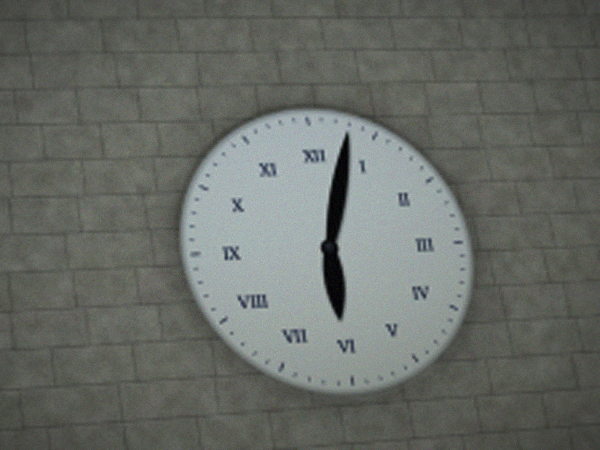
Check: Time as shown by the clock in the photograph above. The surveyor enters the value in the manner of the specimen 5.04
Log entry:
6.03
